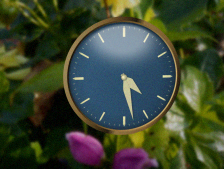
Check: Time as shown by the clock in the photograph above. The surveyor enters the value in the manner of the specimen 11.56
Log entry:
4.28
